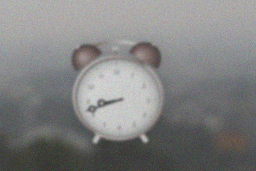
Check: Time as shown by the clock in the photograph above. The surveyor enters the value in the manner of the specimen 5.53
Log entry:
8.42
